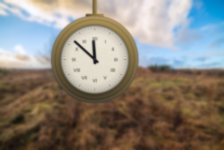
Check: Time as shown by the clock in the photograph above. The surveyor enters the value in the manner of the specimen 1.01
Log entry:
11.52
